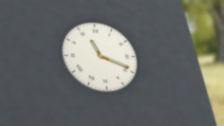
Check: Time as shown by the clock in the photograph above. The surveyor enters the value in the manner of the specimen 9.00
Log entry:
11.19
